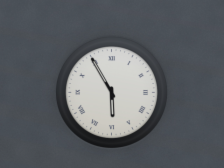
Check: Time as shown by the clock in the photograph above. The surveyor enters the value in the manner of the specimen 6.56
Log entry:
5.55
